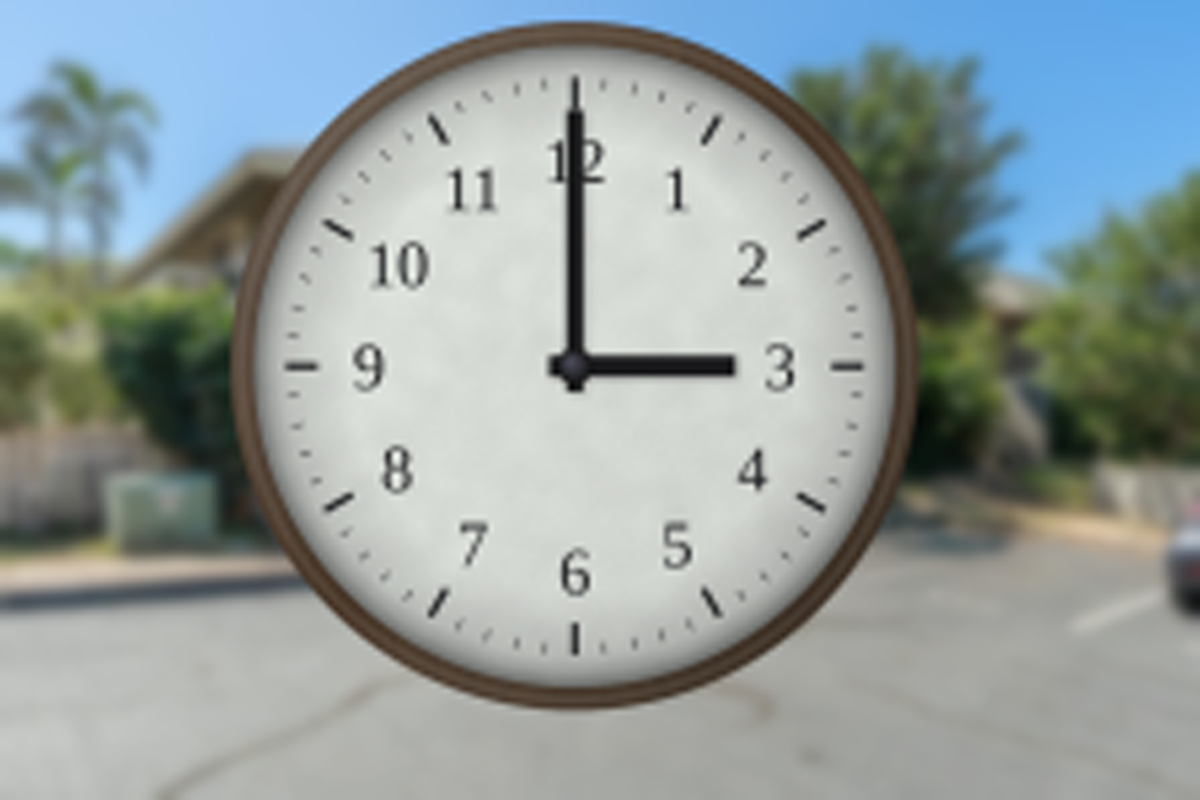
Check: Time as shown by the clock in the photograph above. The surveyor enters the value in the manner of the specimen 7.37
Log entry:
3.00
